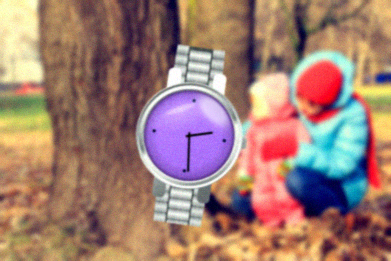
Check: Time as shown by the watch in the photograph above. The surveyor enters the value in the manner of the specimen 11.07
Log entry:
2.29
